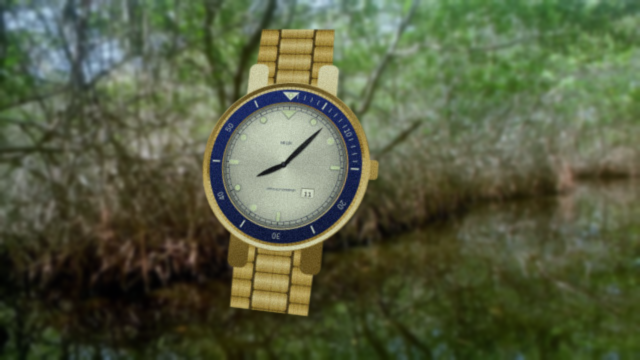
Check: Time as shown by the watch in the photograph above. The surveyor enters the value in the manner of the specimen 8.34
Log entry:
8.07
